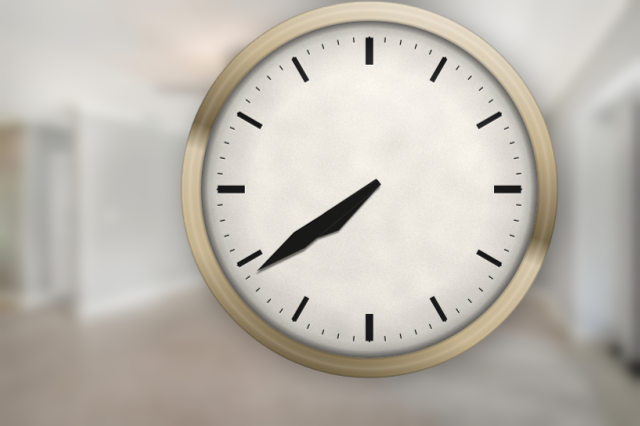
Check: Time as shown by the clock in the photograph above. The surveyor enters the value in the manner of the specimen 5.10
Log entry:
7.39
